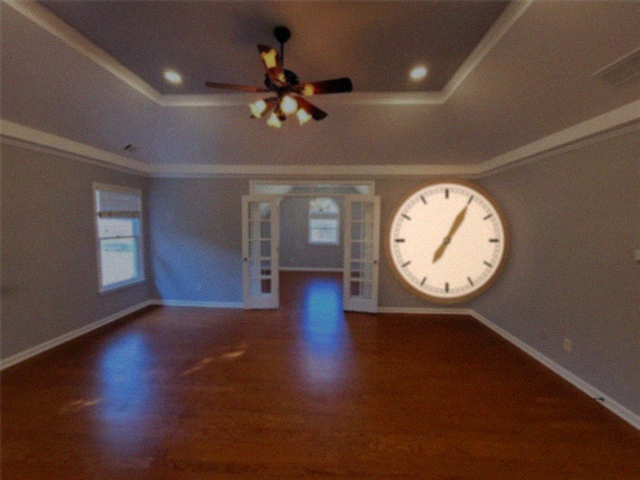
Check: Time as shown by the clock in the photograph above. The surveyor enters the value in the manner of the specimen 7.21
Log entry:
7.05
